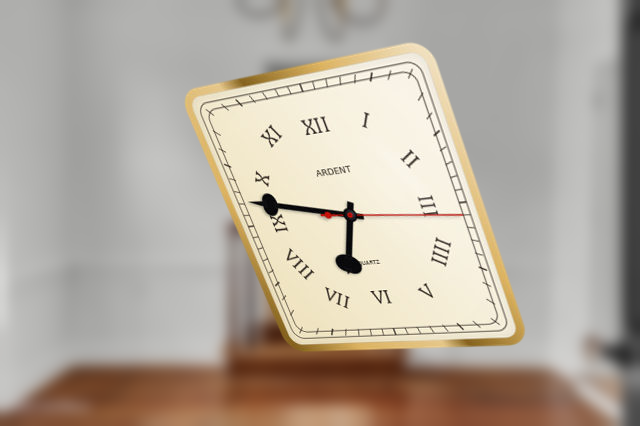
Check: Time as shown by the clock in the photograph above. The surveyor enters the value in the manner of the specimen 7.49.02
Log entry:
6.47.16
